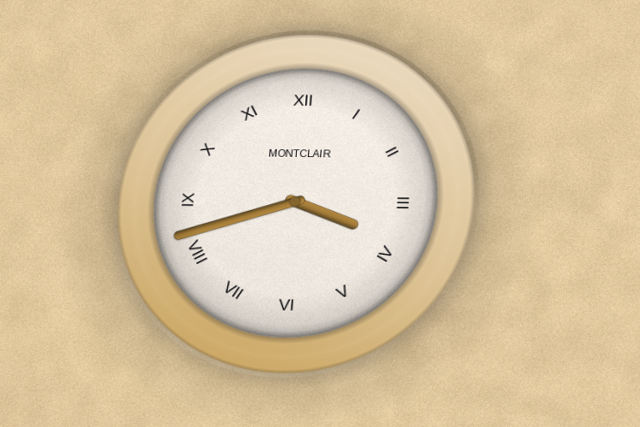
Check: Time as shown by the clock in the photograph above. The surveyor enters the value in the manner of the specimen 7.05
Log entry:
3.42
